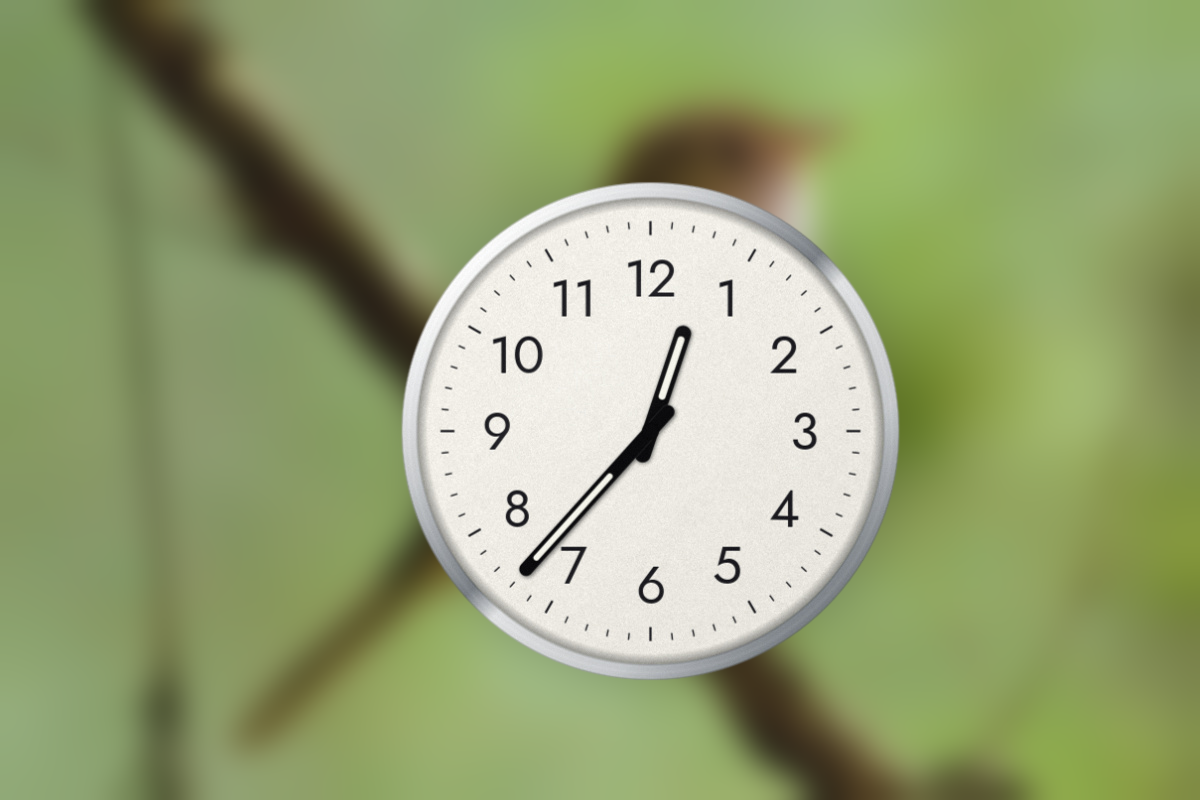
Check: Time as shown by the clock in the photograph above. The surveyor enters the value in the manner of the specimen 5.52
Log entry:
12.37
